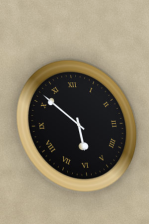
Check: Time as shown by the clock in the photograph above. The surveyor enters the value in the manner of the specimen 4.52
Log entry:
5.52
